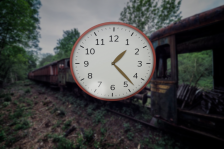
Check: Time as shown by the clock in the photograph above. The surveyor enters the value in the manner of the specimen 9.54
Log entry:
1.23
